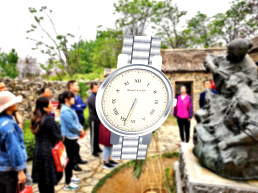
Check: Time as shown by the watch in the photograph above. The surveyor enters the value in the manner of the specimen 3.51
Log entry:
6.33
